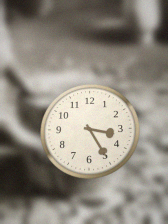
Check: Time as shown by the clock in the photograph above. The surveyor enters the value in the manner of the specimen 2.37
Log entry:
3.25
